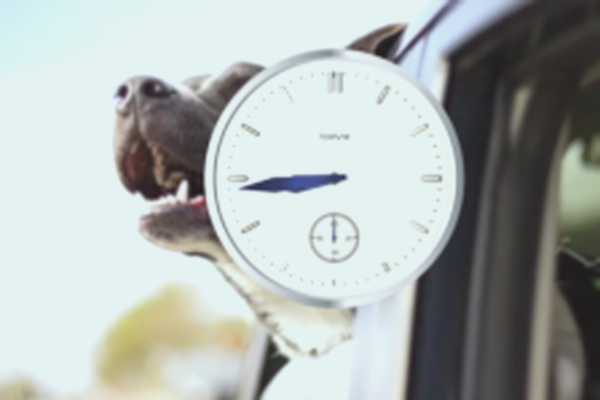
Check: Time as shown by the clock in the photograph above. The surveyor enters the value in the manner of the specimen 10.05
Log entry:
8.44
